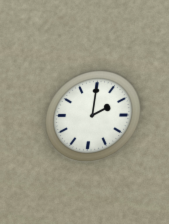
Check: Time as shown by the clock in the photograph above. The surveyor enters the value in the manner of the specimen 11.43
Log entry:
2.00
